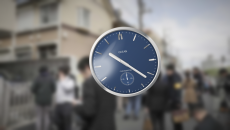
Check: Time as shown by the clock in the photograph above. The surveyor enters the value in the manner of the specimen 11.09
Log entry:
10.22
